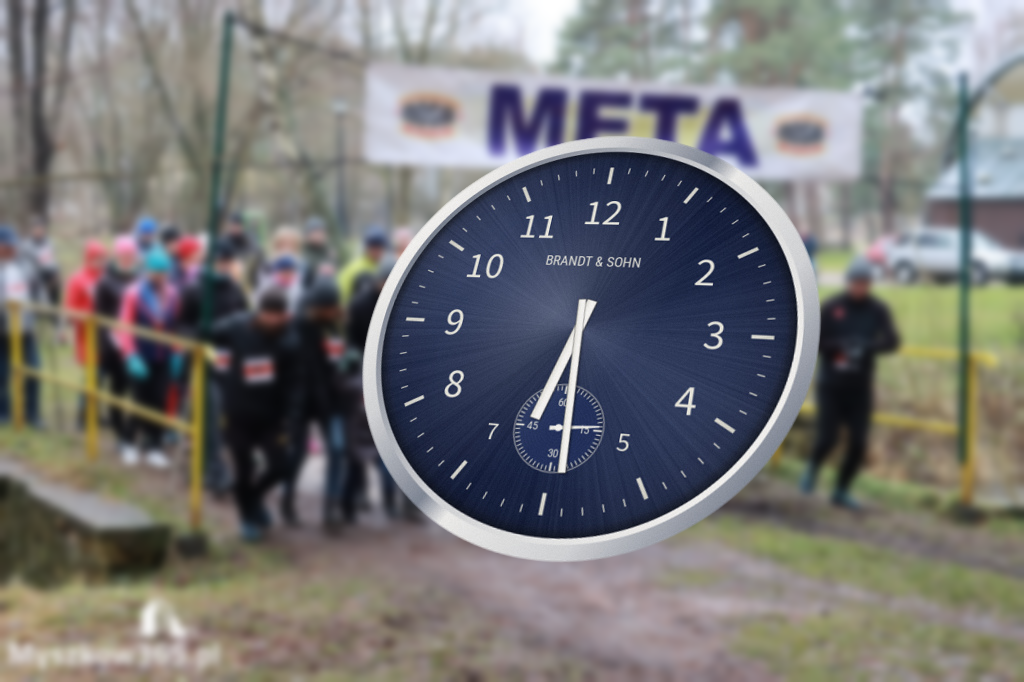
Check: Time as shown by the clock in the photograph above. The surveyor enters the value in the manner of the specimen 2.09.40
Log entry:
6.29.14
